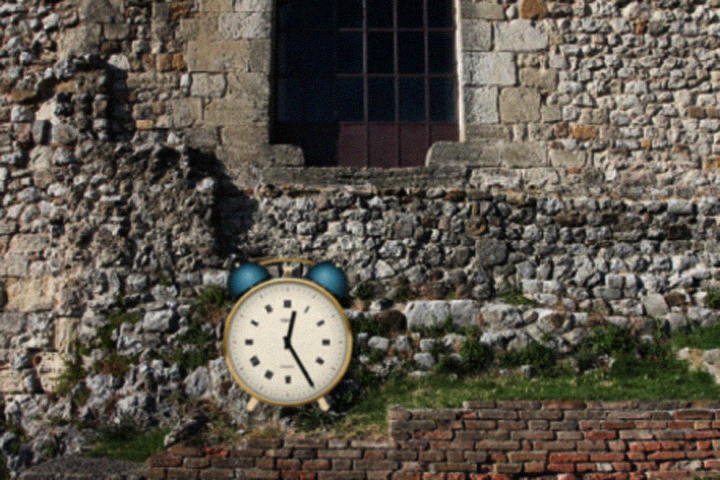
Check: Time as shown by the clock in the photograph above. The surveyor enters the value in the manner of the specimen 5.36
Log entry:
12.25
